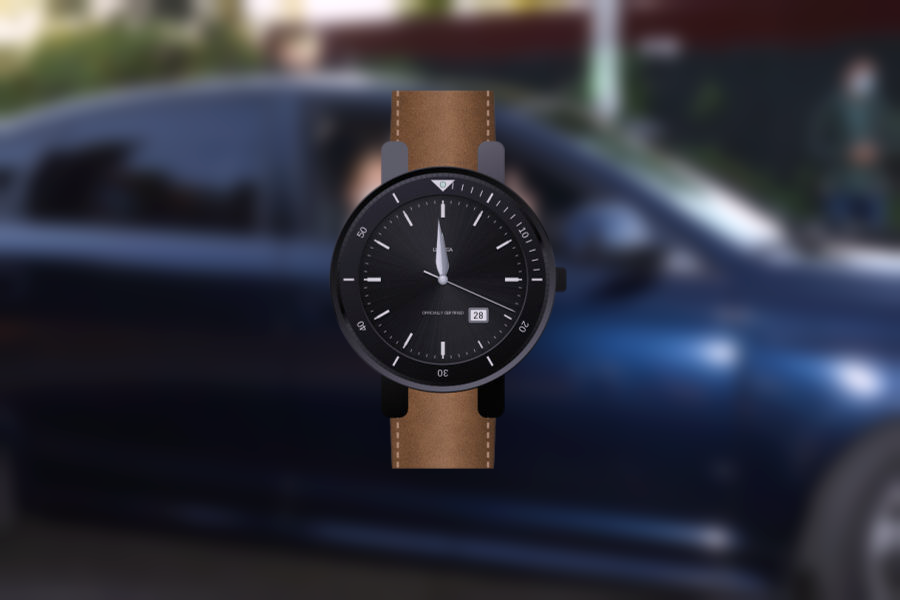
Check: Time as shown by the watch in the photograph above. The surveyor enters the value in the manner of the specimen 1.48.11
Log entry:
11.59.19
